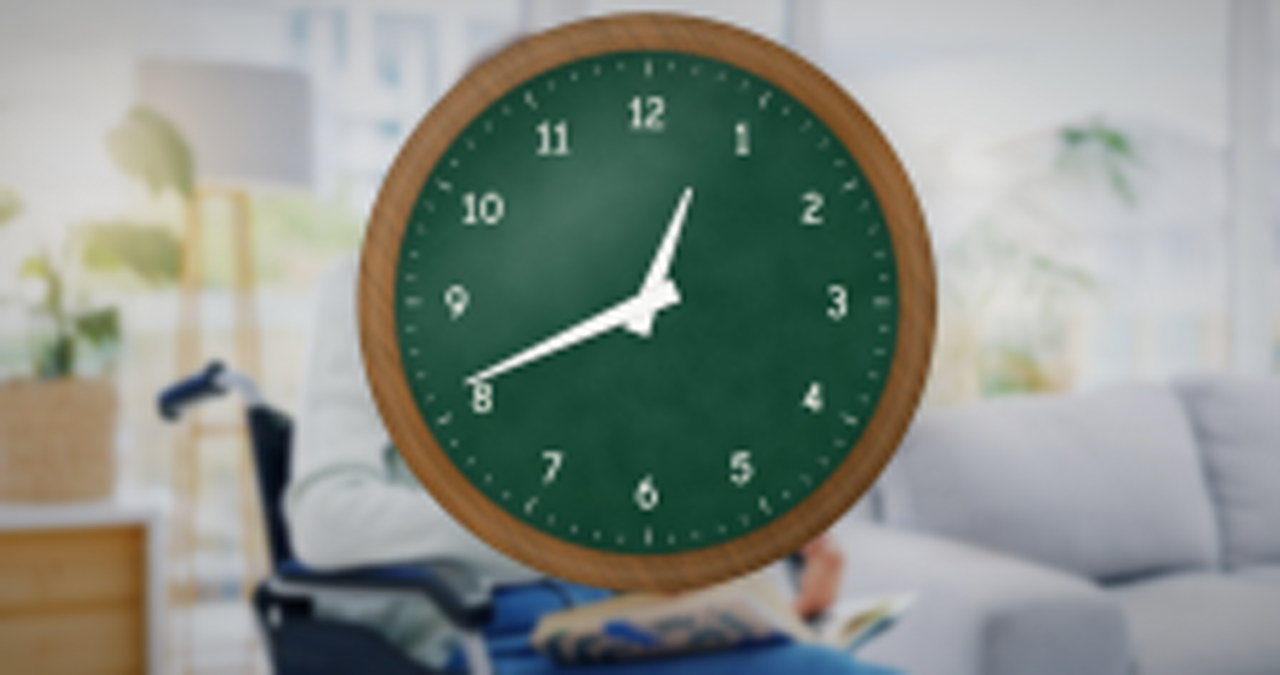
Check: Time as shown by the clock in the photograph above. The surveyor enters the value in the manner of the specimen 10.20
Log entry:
12.41
